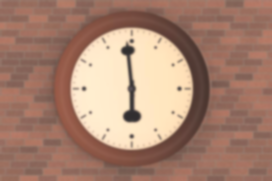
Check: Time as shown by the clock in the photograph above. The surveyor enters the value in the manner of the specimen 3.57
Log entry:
5.59
